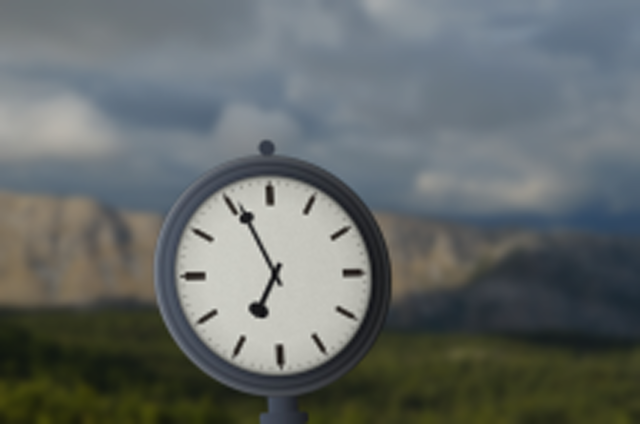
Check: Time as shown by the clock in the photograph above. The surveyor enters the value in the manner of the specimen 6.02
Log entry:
6.56
